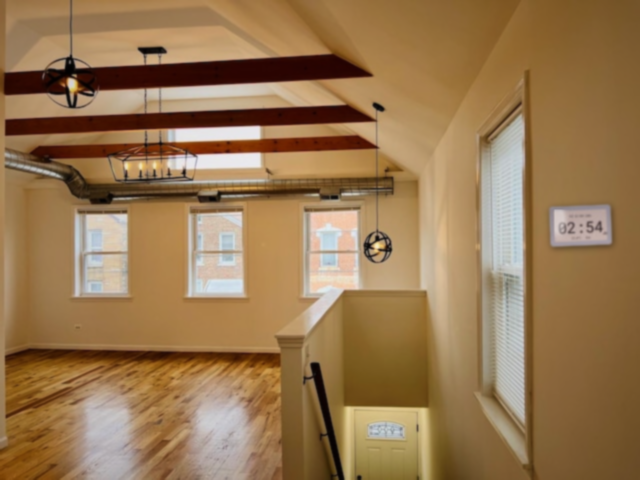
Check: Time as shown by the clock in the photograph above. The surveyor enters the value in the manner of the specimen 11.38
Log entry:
2.54
